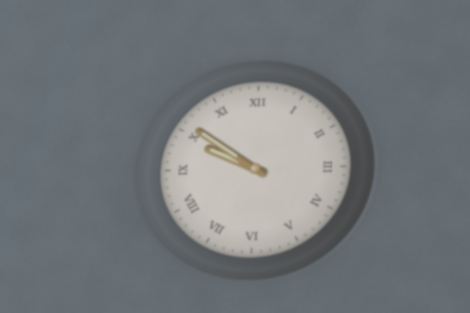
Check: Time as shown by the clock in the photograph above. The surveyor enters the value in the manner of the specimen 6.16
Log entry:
9.51
